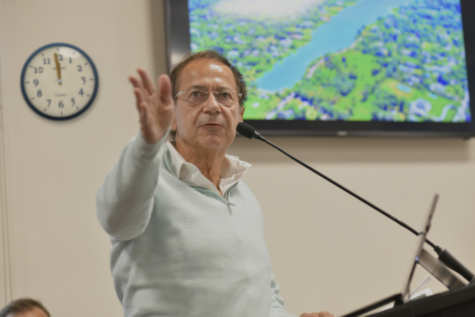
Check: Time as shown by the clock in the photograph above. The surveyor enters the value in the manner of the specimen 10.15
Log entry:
11.59
